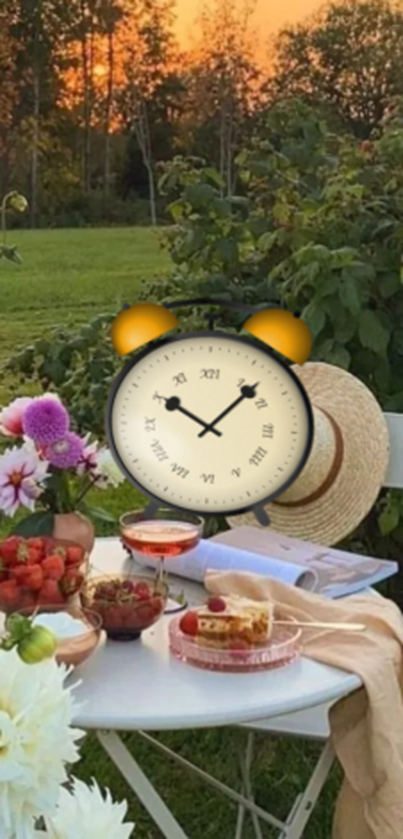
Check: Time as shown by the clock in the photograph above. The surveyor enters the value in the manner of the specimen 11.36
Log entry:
10.07
